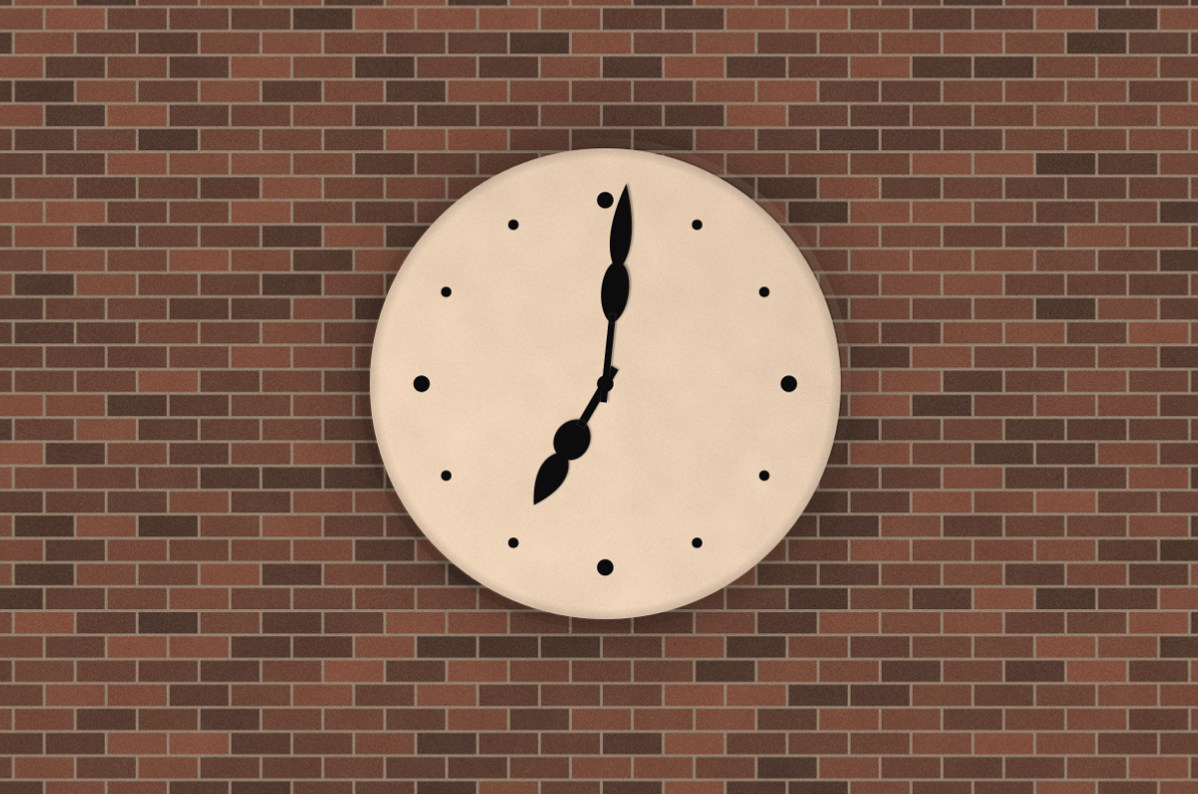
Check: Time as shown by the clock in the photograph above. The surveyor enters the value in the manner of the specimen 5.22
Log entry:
7.01
